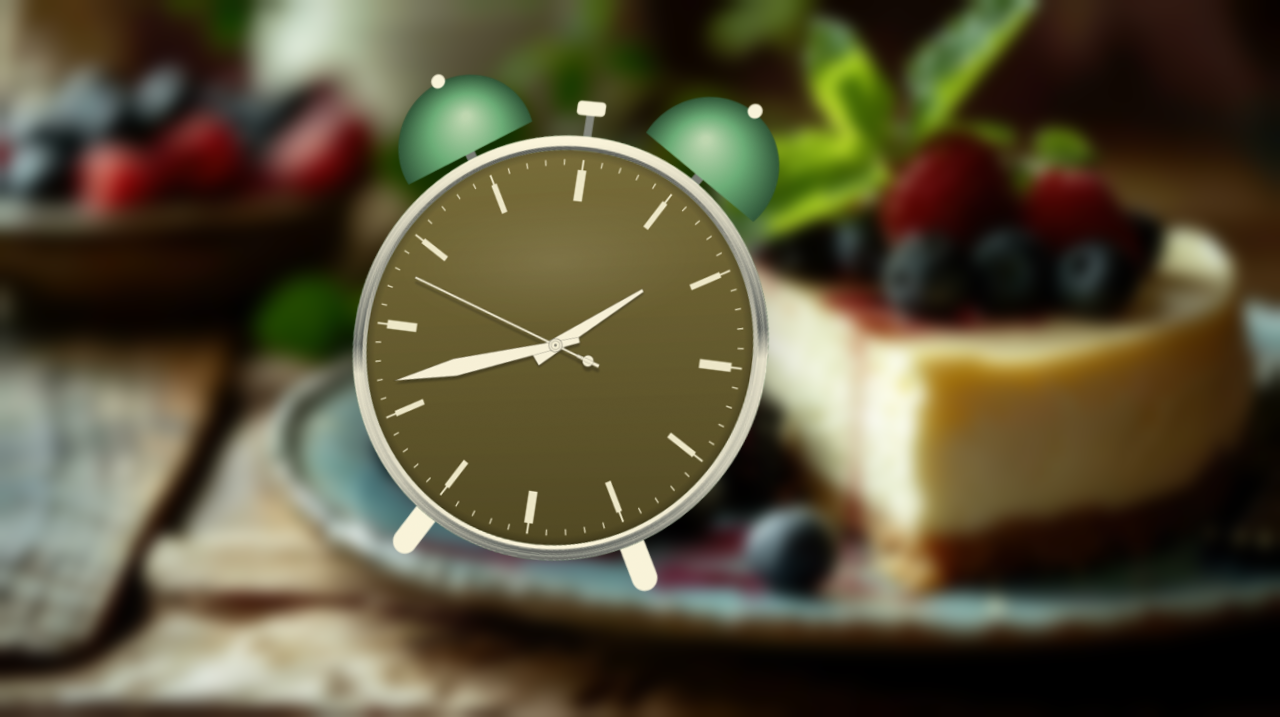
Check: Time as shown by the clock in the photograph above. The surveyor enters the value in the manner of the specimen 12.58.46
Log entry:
1.41.48
